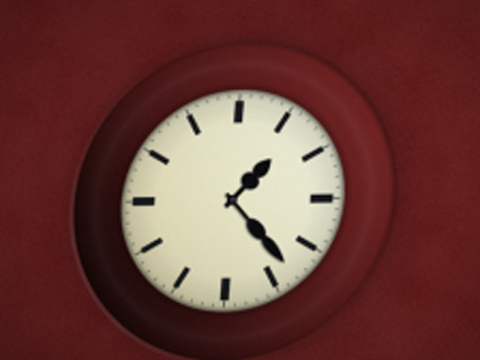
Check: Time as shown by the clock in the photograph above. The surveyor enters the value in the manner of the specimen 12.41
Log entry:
1.23
